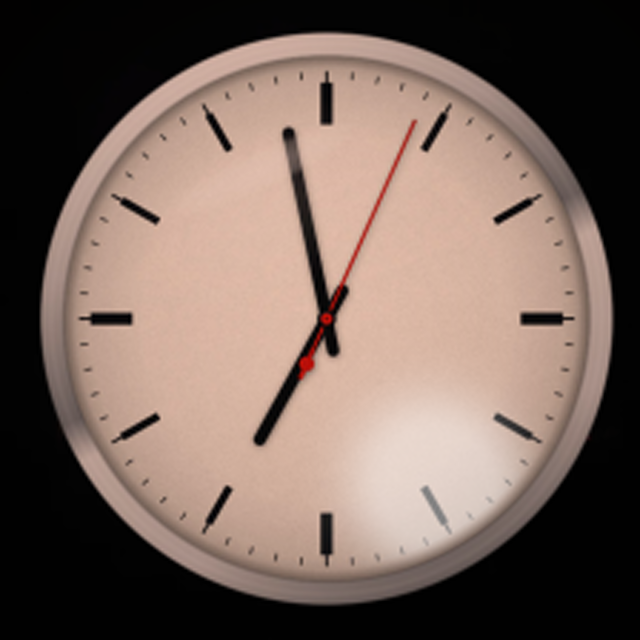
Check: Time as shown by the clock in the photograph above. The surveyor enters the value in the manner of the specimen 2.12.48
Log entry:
6.58.04
